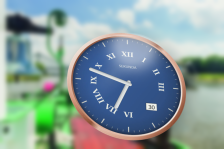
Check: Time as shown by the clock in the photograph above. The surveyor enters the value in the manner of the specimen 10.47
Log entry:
6.48
